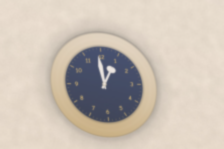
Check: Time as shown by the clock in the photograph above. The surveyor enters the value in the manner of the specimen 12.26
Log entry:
12.59
